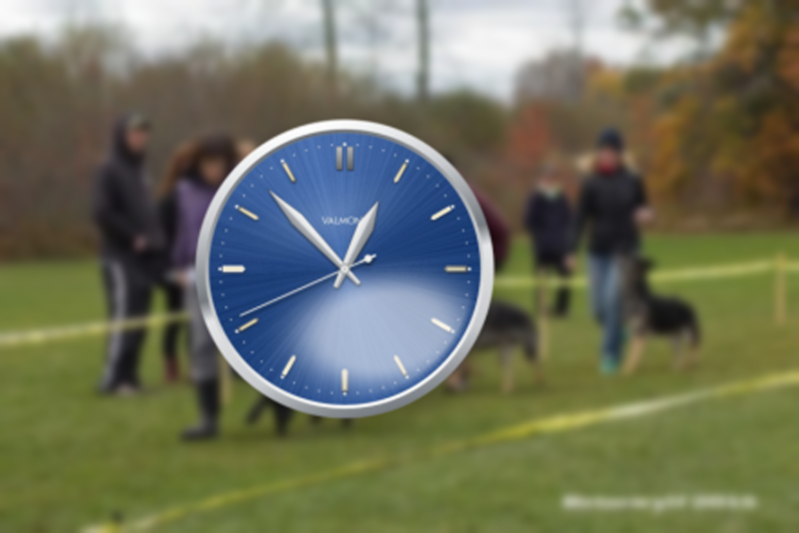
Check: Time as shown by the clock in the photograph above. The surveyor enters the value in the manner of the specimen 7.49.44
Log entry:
12.52.41
